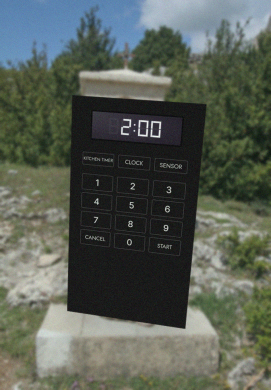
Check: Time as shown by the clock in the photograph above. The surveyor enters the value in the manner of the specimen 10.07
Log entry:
2.00
